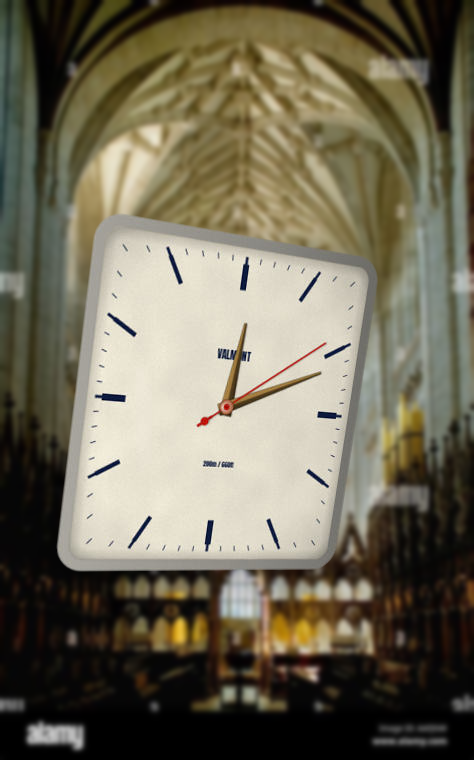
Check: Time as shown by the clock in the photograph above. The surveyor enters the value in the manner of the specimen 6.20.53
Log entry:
12.11.09
